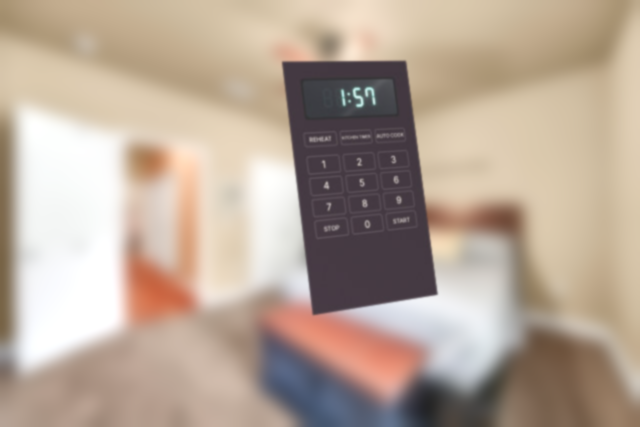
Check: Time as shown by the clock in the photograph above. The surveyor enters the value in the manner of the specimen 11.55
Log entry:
1.57
